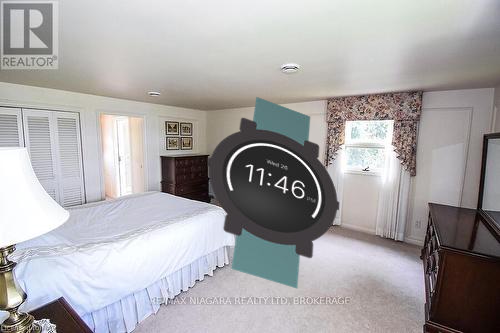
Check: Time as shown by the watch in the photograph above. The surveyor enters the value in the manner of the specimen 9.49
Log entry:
11.46
